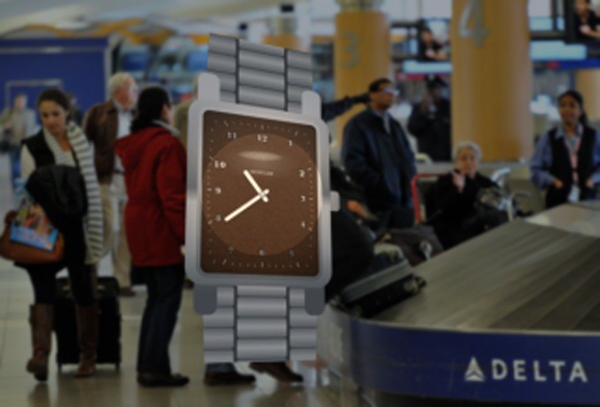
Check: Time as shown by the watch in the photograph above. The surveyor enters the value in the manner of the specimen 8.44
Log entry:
10.39
